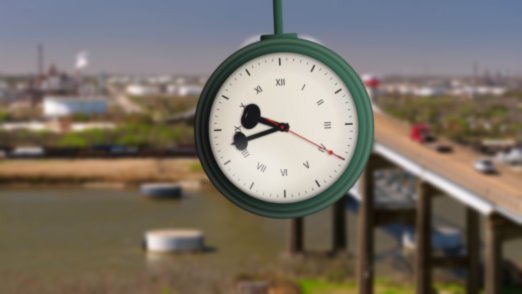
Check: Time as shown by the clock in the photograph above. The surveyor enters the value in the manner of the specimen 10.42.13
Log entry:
9.42.20
